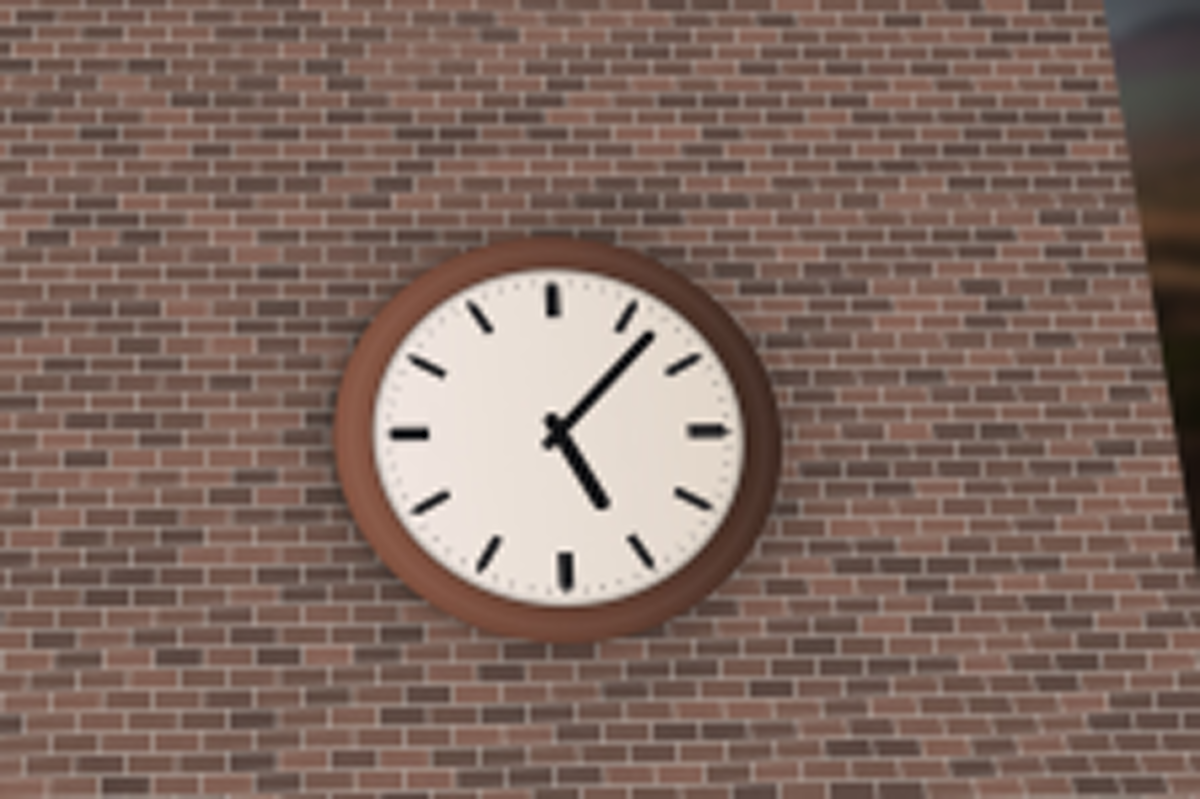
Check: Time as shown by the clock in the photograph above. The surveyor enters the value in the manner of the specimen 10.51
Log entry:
5.07
